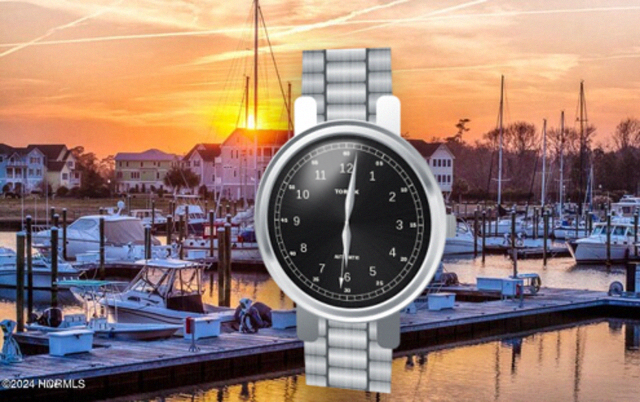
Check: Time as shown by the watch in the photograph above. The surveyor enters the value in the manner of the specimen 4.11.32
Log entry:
6.01.31
